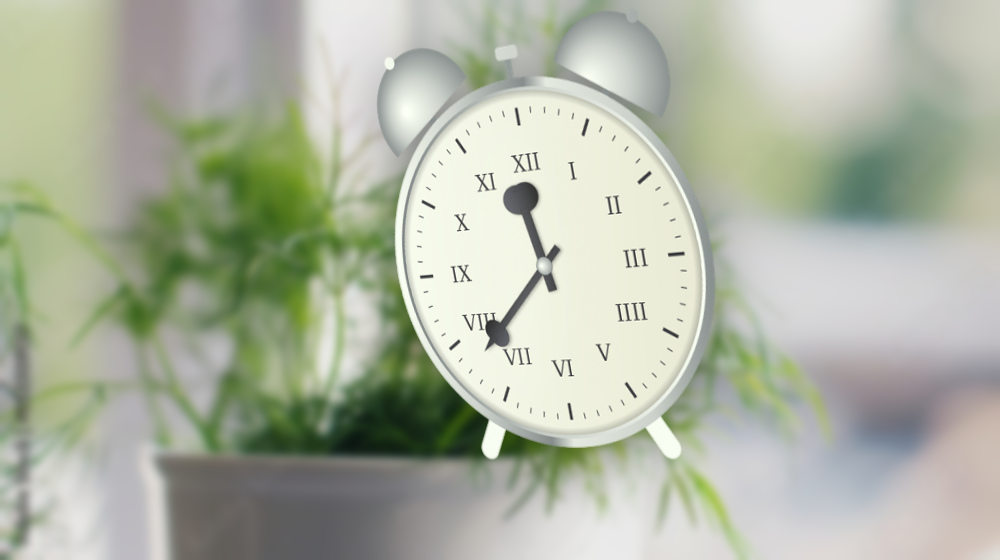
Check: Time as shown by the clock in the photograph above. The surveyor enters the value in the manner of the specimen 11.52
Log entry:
11.38
